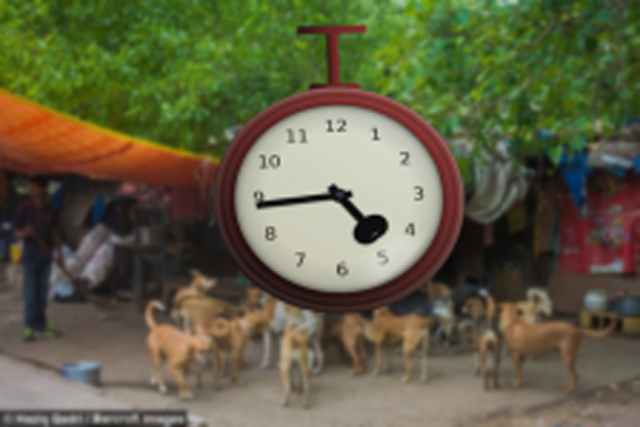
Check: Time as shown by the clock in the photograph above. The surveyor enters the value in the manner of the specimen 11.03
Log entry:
4.44
